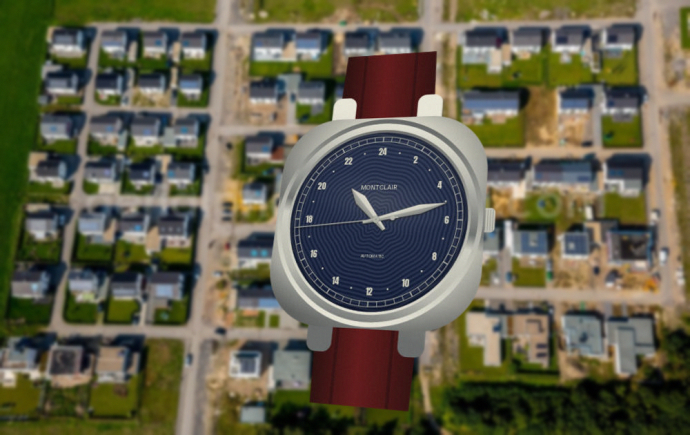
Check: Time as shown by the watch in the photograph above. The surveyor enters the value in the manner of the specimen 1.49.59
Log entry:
21.12.44
